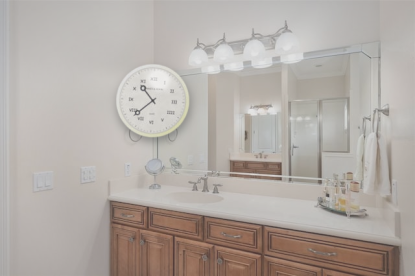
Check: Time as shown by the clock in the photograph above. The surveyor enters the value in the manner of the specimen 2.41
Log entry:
10.38
